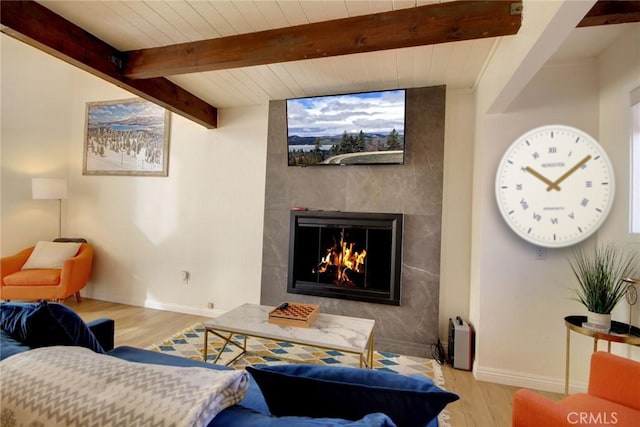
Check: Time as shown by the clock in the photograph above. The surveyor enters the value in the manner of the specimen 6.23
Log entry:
10.09
